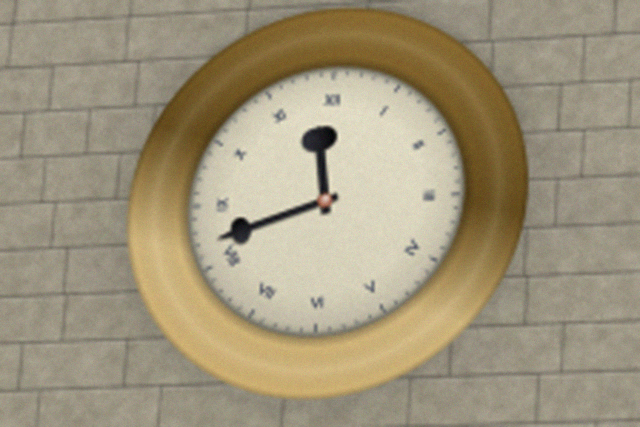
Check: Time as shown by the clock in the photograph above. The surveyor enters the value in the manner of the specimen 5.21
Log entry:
11.42
